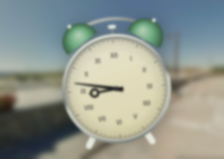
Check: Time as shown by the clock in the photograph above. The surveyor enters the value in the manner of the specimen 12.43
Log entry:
8.47
